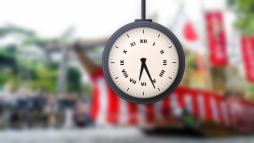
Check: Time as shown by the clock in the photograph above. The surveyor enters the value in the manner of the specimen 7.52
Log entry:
6.26
